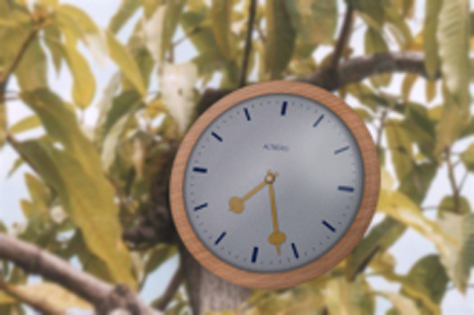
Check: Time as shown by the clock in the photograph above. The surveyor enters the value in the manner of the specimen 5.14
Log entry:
7.27
